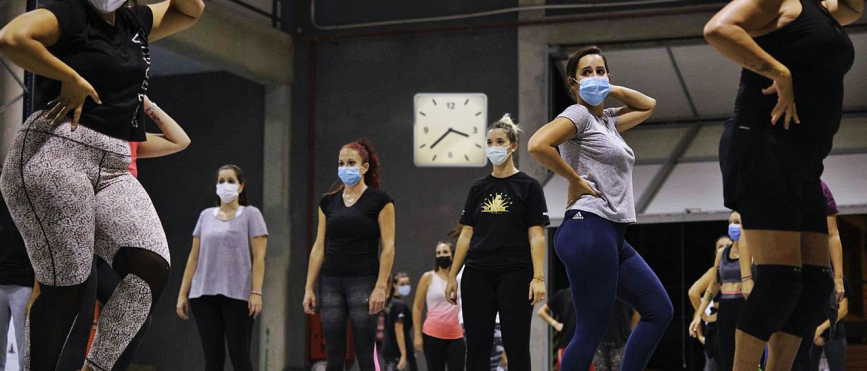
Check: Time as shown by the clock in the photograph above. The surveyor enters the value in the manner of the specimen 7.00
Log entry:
3.38
